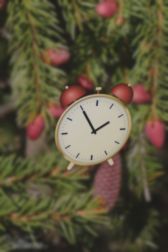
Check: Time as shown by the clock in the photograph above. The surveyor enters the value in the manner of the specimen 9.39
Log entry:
1.55
